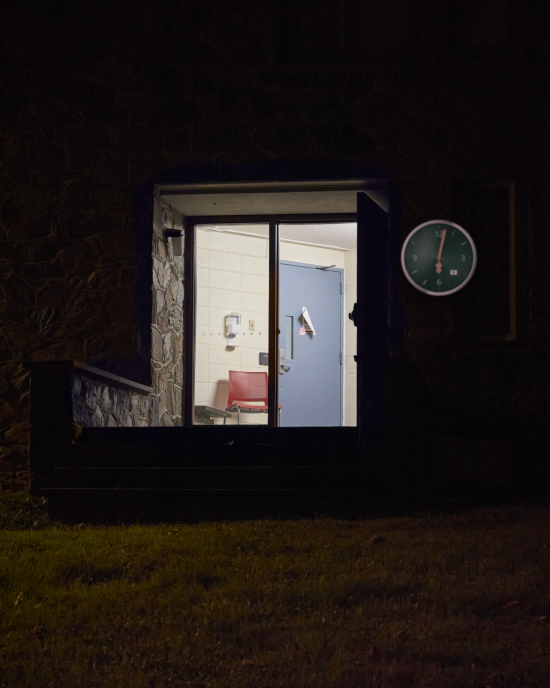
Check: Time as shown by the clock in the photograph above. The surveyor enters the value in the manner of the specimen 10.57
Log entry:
6.02
